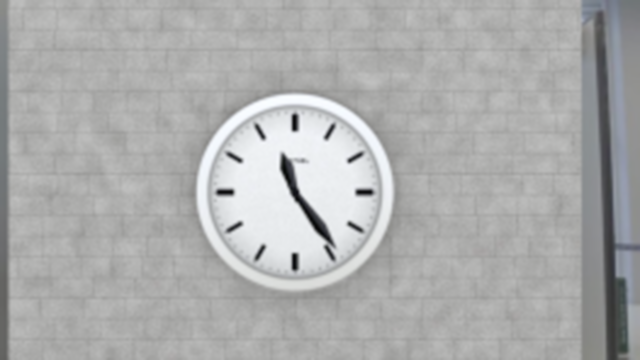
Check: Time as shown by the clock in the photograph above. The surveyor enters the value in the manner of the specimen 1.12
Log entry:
11.24
